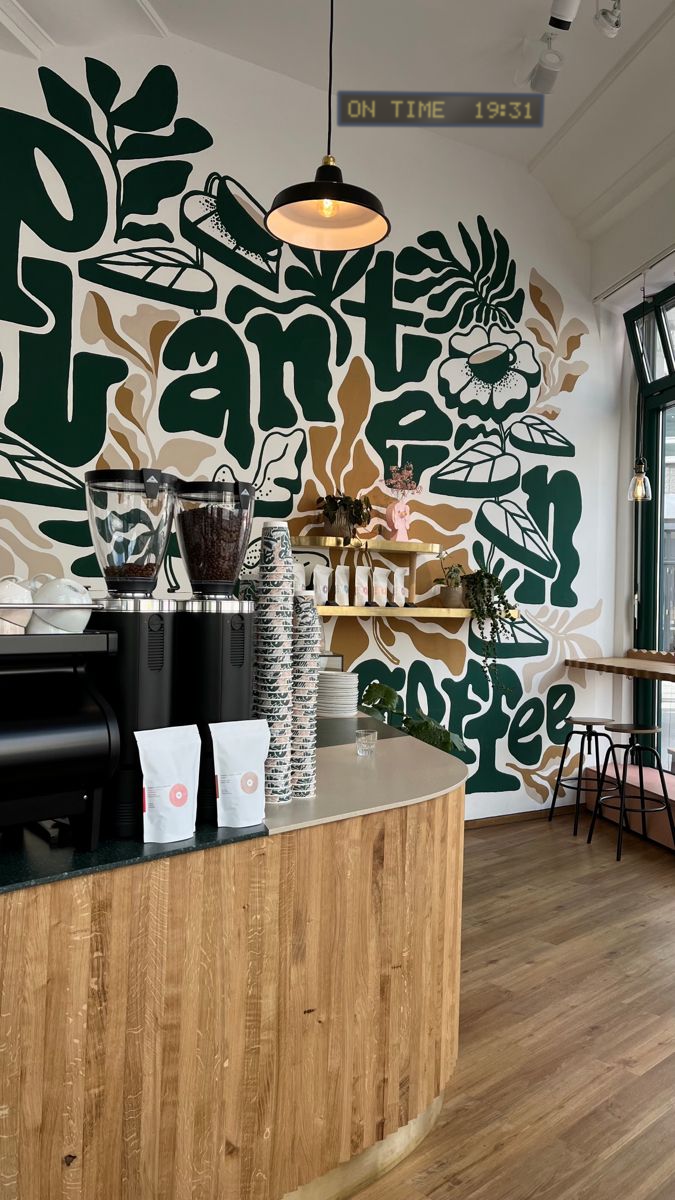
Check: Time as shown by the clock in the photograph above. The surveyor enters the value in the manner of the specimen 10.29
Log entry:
19.31
